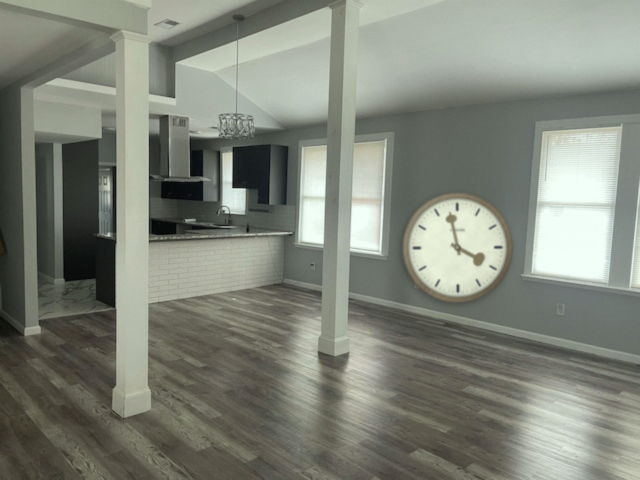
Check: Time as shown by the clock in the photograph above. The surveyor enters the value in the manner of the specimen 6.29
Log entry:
3.58
